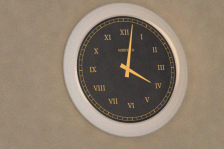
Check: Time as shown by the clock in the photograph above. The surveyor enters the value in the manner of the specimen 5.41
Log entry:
4.02
